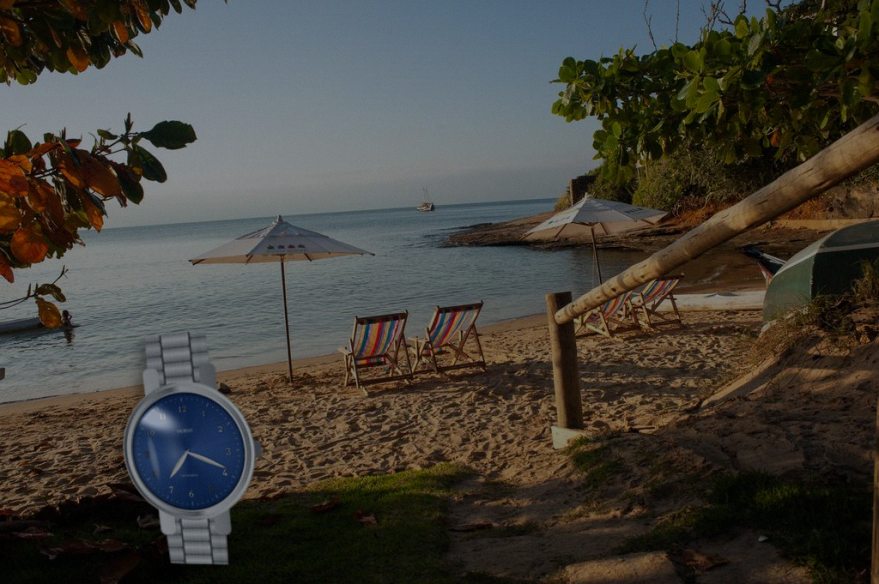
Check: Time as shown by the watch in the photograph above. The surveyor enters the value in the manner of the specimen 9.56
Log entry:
7.19
